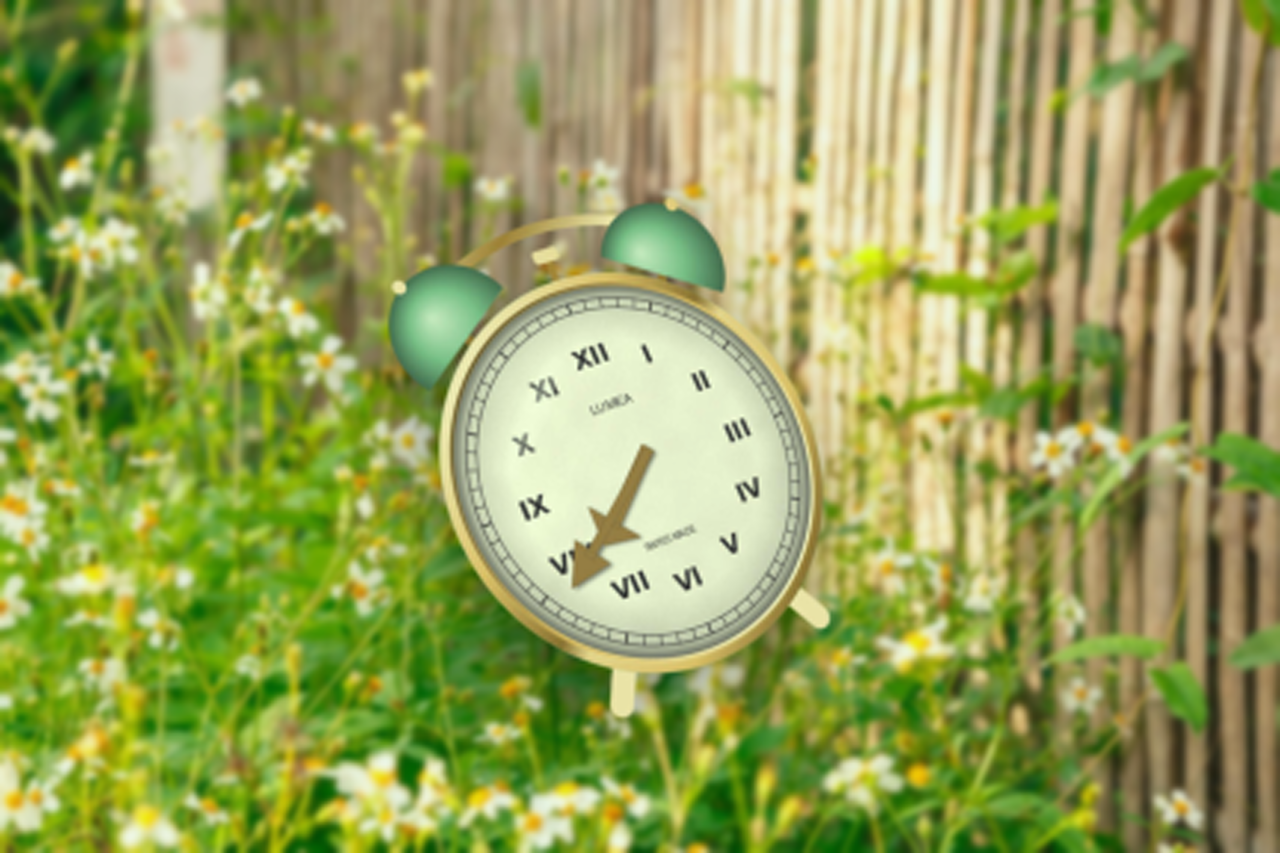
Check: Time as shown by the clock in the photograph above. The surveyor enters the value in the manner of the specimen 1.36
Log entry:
7.39
